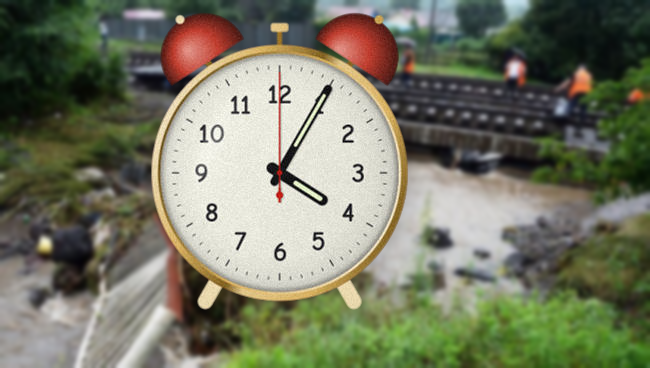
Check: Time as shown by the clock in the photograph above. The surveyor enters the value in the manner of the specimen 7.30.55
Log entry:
4.05.00
